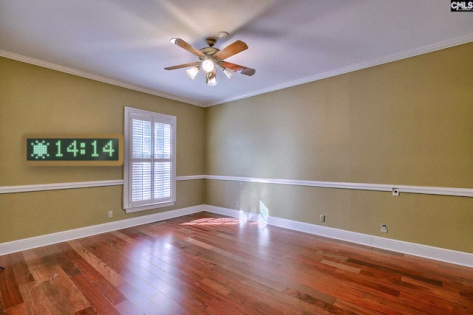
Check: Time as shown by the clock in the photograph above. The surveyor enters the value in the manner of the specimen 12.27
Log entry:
14.14
